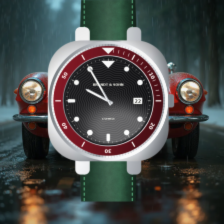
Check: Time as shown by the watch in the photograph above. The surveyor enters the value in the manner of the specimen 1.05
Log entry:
9.55
